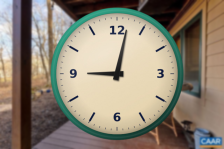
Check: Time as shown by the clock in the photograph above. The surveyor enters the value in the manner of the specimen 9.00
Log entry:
9.02
